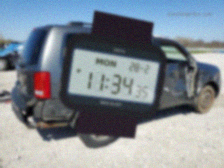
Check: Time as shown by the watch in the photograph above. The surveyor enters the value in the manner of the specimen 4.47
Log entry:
11.34
